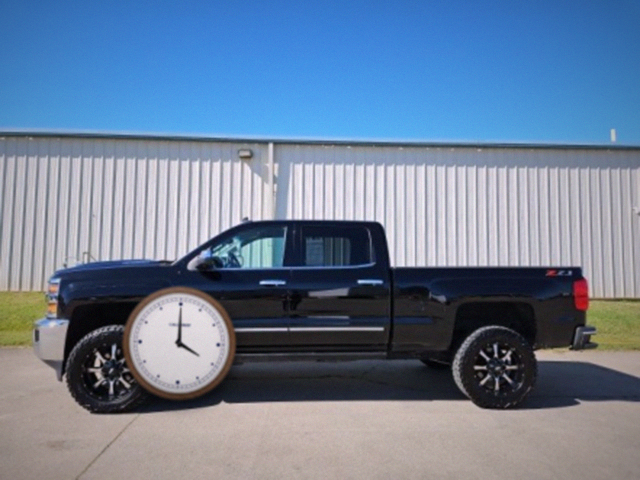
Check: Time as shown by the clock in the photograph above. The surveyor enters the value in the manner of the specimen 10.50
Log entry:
4.00
